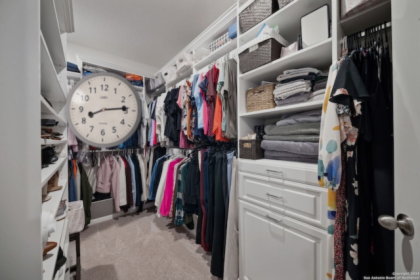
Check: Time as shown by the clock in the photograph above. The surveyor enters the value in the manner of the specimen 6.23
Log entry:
8.14
